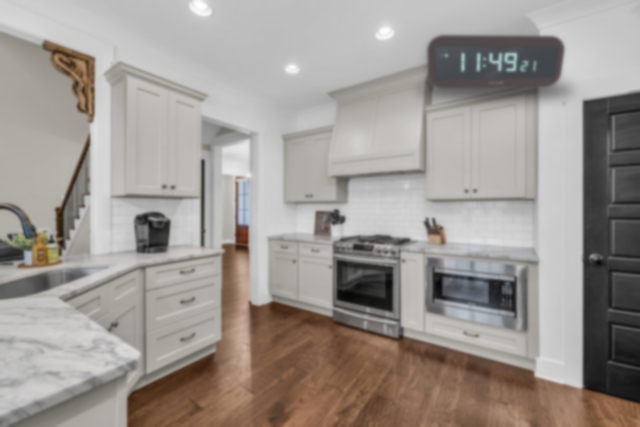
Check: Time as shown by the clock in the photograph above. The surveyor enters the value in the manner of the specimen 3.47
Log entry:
11.49
